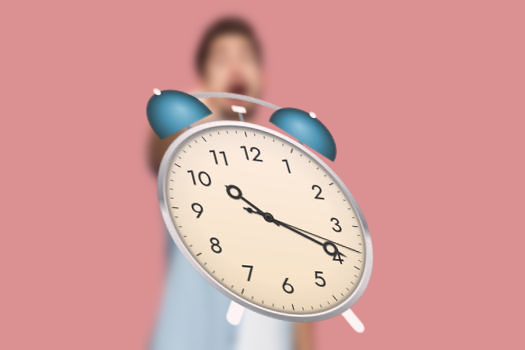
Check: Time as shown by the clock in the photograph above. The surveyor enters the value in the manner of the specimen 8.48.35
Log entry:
10.19.18
